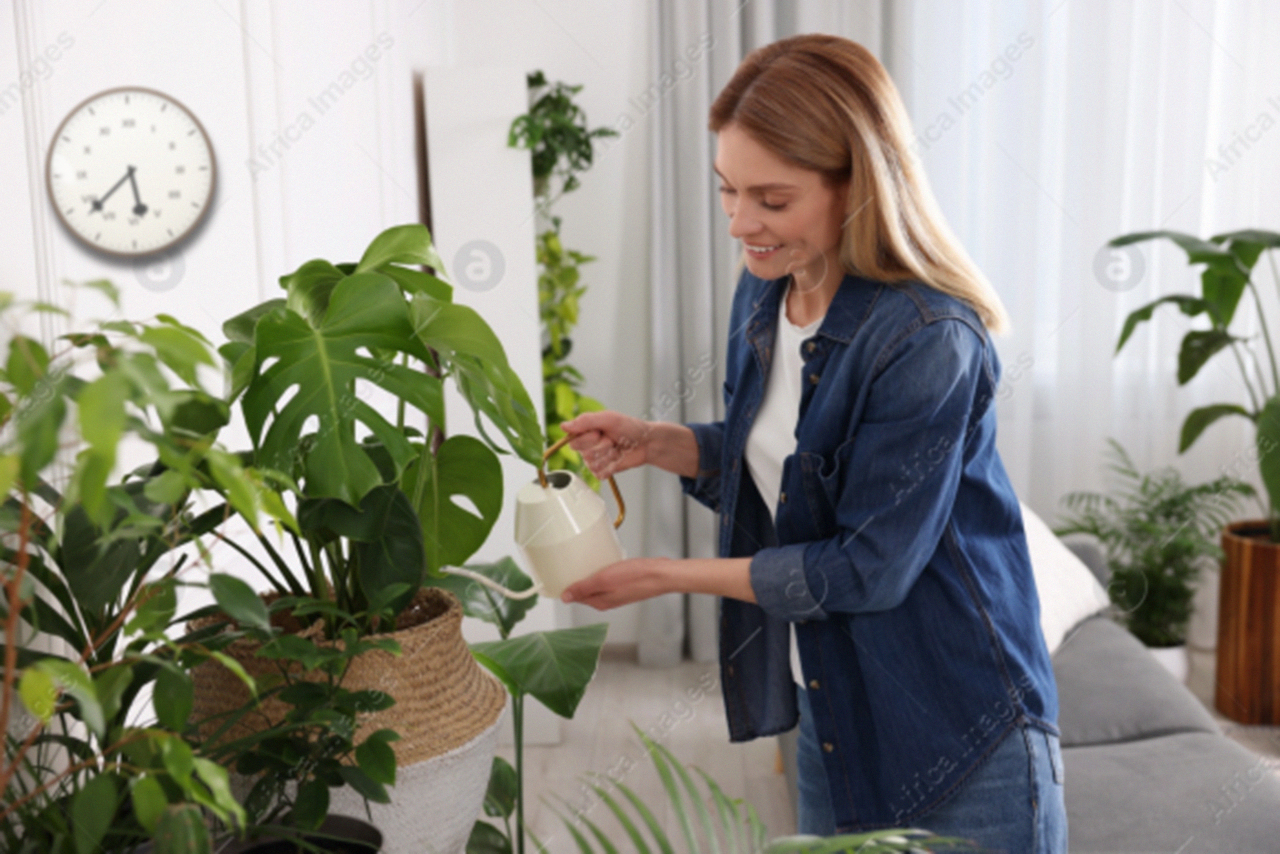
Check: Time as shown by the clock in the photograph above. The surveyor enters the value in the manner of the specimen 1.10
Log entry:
5.38
